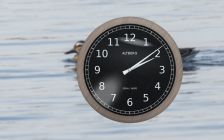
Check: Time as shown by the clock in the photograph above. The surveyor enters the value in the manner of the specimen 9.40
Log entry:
2.09
